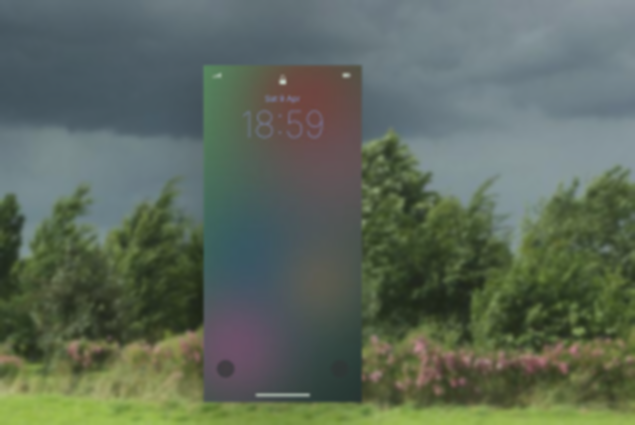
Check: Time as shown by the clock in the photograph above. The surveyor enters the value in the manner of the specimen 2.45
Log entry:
18.59
